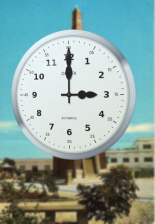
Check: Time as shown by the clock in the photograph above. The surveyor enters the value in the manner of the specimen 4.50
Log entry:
3.00
